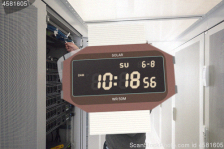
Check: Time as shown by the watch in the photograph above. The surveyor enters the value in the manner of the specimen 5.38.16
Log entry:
10.18.56
